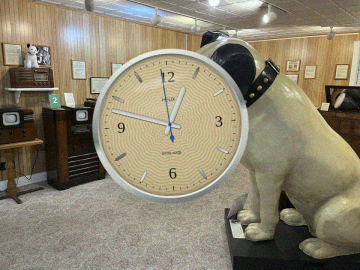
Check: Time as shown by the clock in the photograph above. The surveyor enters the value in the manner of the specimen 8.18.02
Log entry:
12.47.59
